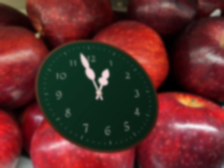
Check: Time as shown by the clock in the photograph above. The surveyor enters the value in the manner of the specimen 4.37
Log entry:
12.58
